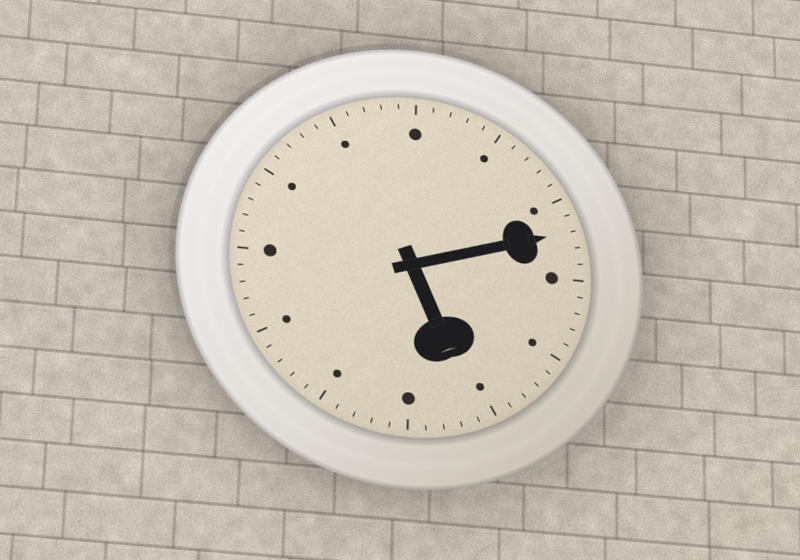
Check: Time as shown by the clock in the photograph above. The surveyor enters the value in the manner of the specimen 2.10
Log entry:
5.12
